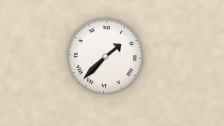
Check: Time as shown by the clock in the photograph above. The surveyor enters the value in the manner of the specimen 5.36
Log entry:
1.37
